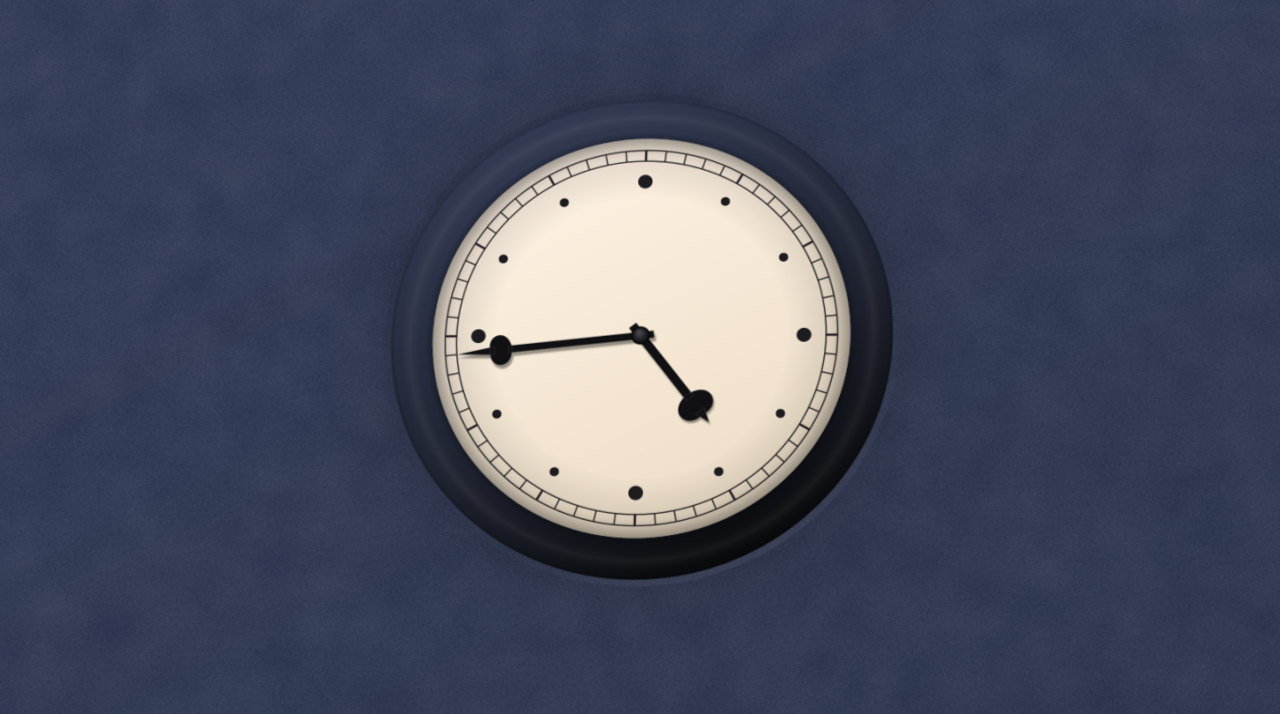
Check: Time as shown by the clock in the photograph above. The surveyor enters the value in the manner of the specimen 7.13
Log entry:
4.44
